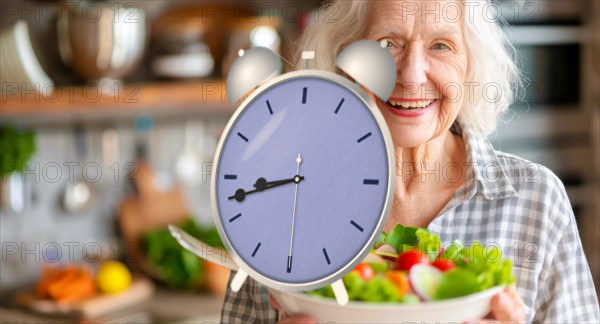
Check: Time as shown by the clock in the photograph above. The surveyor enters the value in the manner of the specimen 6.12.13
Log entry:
8.42.30
